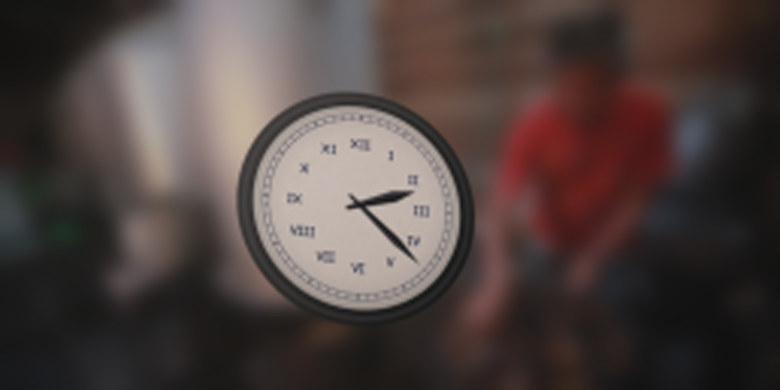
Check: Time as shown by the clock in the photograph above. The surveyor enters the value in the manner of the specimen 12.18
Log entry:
2.22
